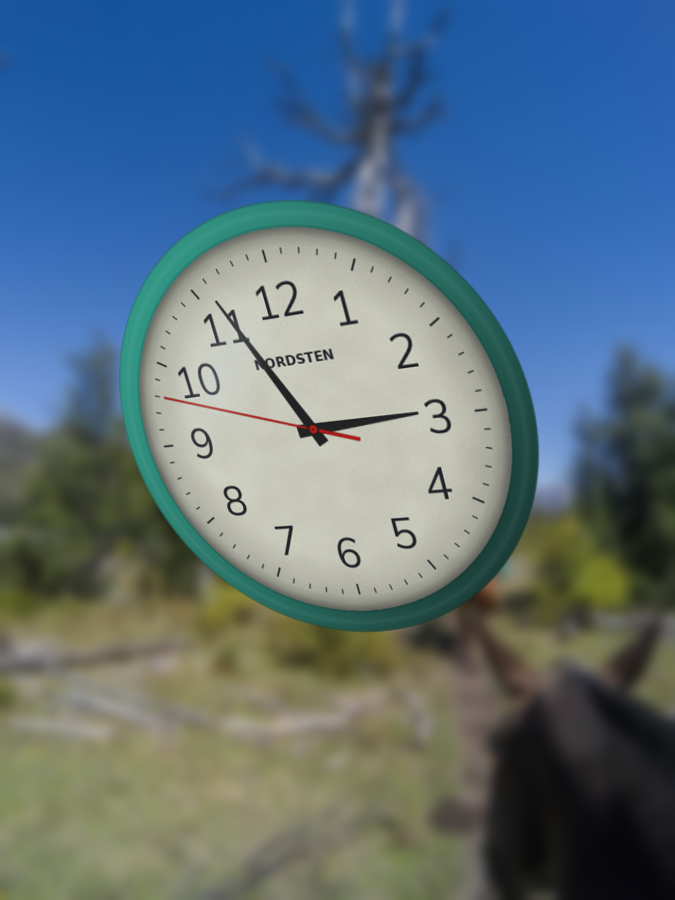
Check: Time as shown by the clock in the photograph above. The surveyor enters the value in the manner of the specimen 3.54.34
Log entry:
2.55.48
